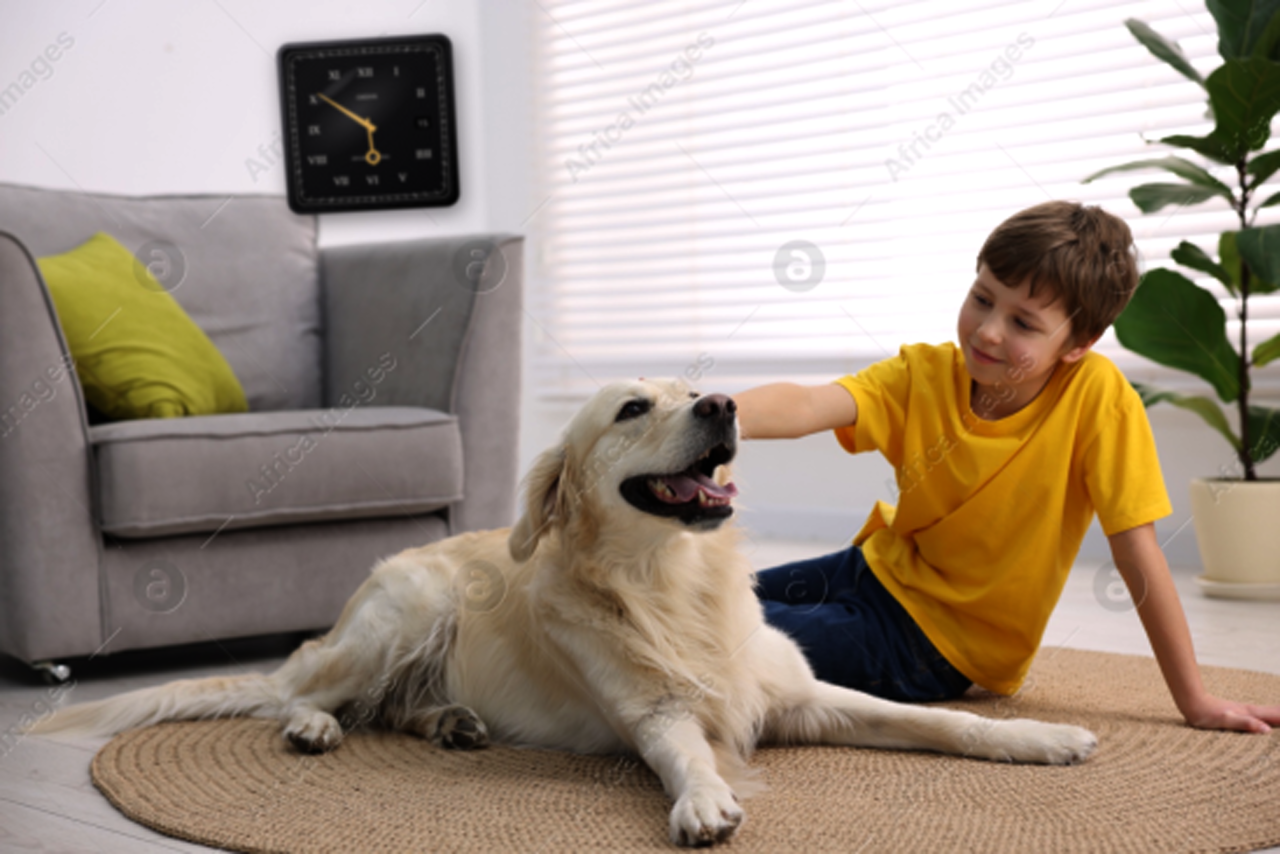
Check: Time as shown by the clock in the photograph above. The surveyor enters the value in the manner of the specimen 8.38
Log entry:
5.51
